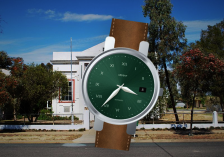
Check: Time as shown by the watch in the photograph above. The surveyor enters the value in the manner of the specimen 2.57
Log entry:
3.36
